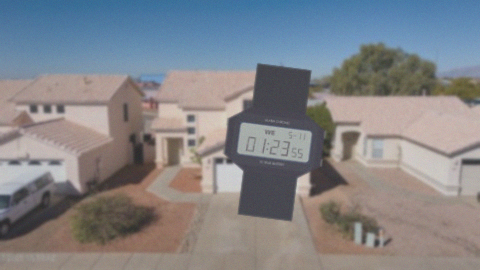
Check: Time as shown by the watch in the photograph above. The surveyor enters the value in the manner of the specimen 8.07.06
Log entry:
1.23.55
